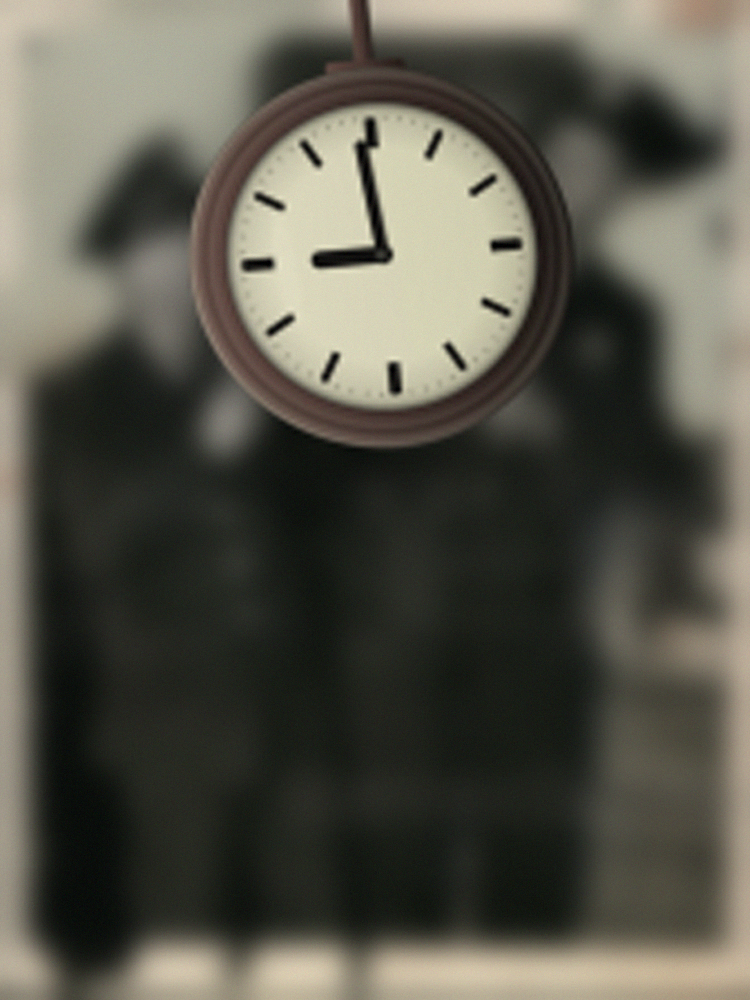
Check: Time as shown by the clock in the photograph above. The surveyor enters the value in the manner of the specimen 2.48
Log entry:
8.59
